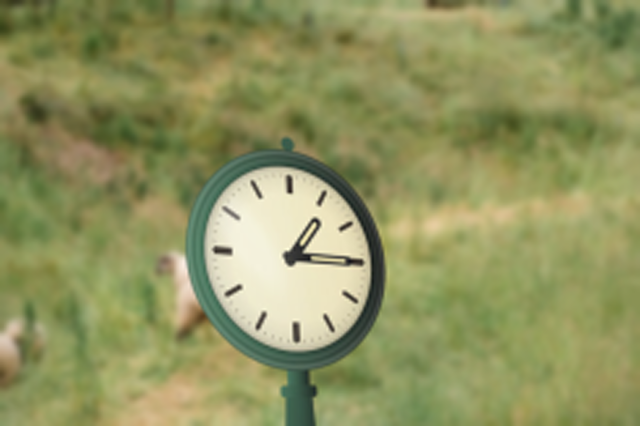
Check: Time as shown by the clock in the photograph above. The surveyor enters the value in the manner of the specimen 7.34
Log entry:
1.15
